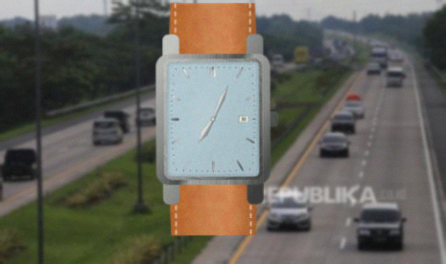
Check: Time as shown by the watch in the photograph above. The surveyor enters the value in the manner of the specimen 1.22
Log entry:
7.04
